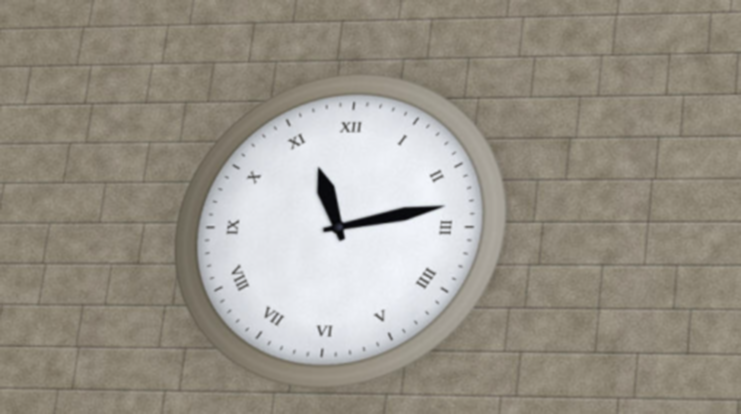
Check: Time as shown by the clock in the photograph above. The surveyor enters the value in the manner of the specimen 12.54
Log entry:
11.13
